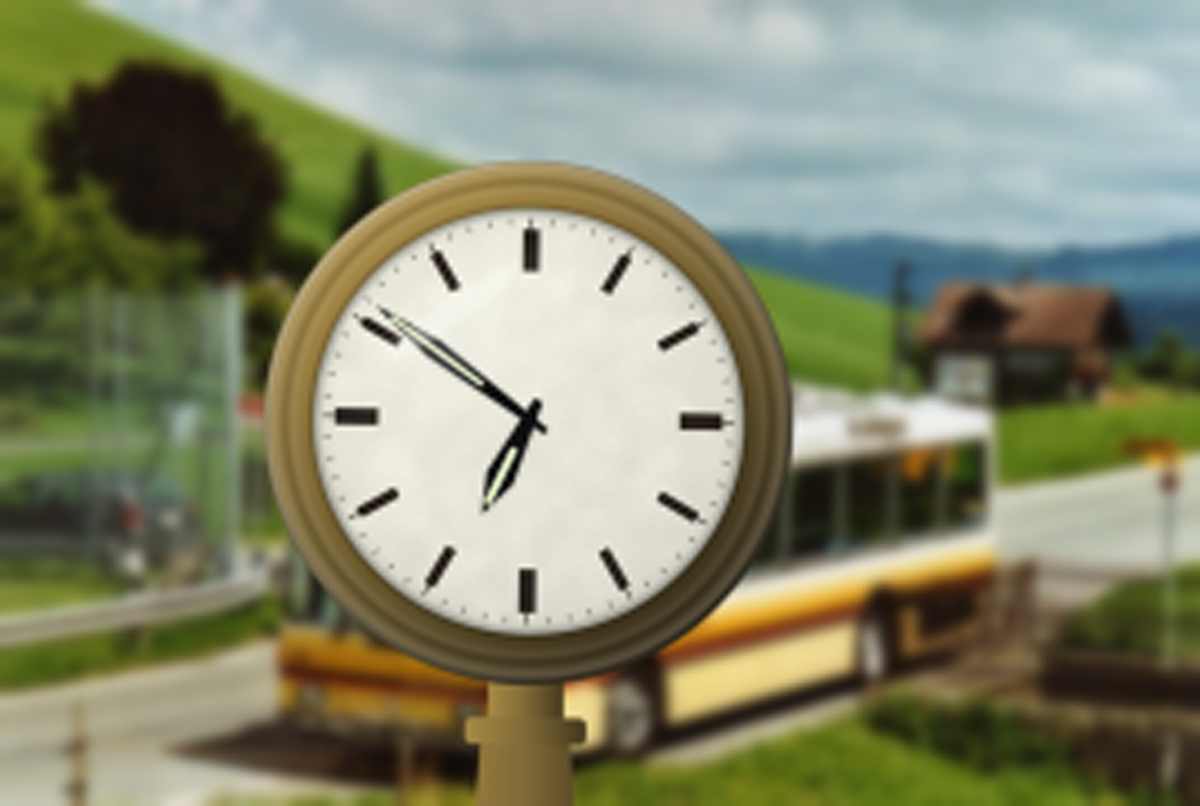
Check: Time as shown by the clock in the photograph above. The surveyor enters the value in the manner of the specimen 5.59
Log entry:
6.51
